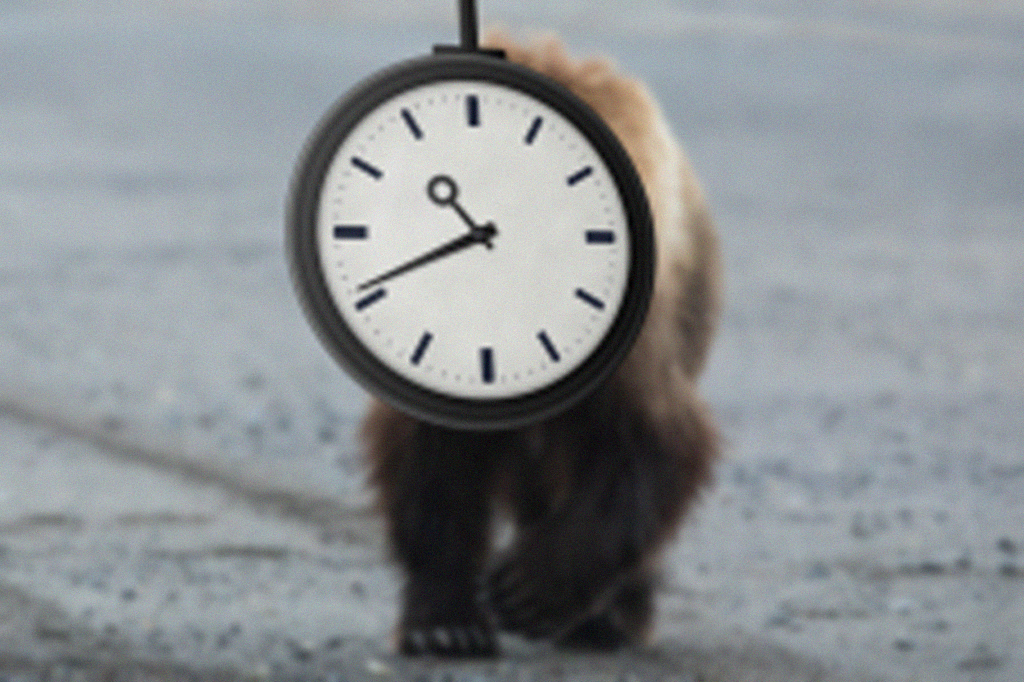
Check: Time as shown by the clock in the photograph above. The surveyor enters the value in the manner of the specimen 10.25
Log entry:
10.41
